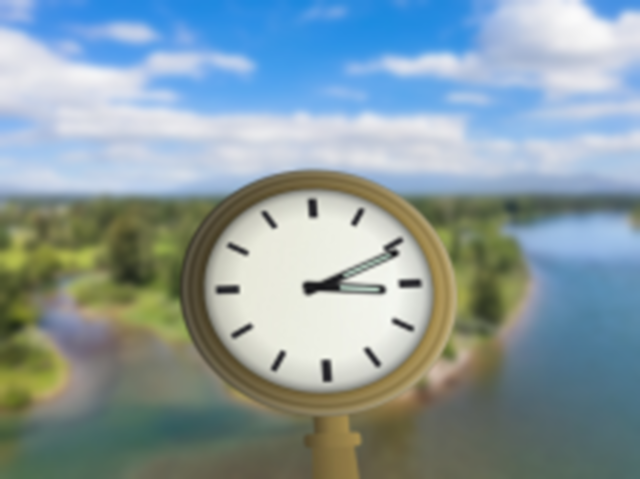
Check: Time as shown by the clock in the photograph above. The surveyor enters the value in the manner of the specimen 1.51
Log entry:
3.11
